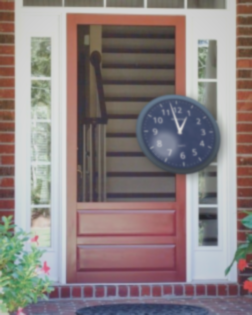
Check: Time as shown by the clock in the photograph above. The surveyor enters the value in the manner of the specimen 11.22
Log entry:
12.58
